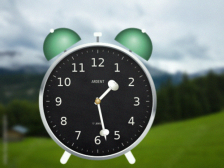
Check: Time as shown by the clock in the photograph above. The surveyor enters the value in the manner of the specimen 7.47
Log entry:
1.28
